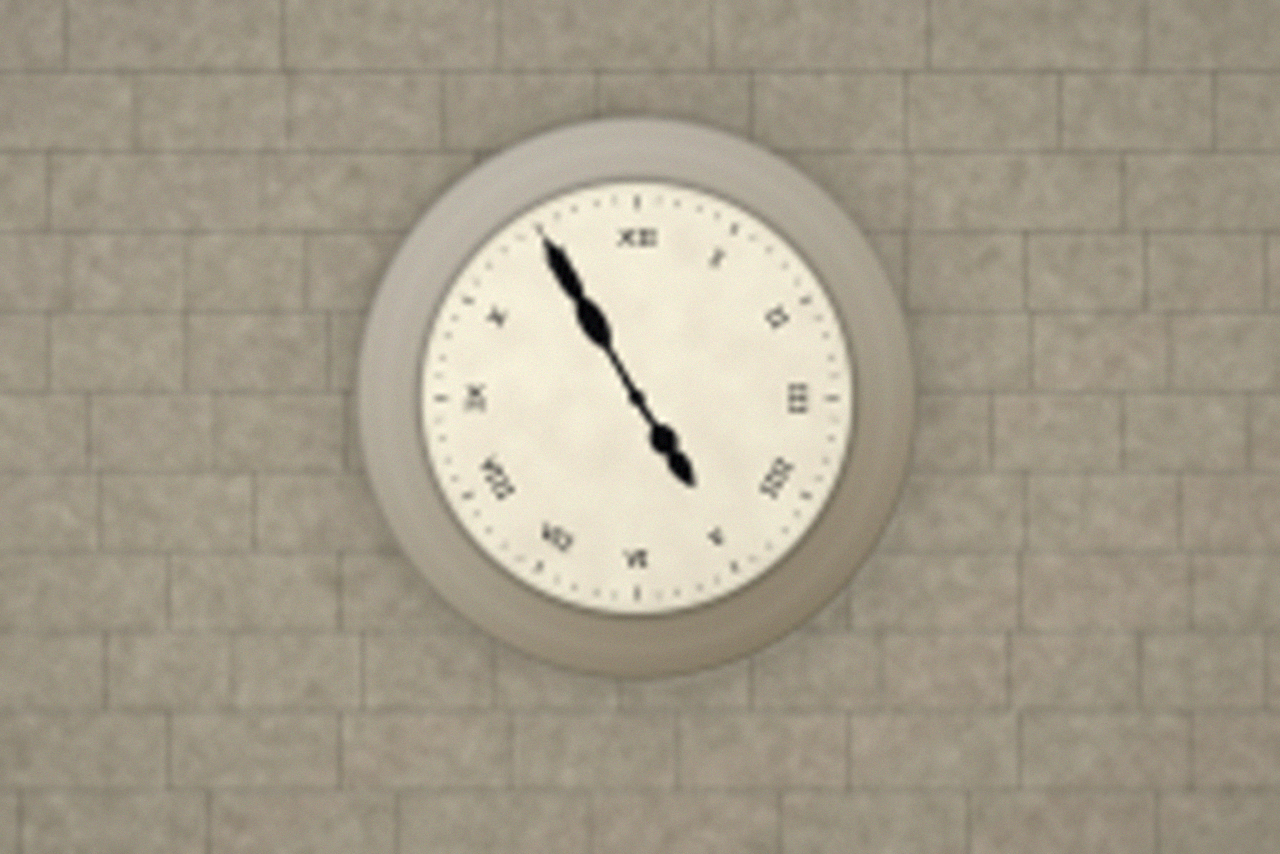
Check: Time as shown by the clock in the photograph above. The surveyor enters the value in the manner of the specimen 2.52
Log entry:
4.55
